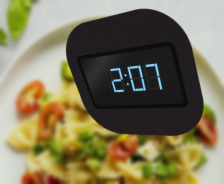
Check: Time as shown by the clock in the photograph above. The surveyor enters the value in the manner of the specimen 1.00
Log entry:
2.07
